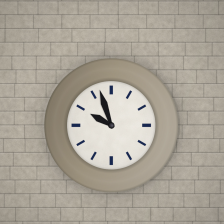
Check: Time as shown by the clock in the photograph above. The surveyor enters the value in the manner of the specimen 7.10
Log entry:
9.57
